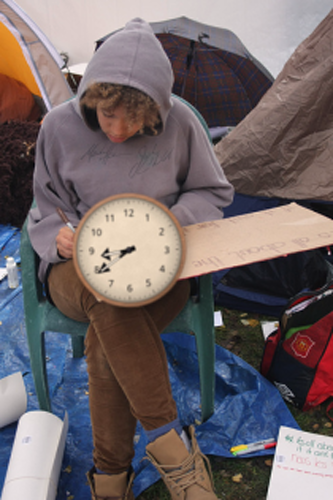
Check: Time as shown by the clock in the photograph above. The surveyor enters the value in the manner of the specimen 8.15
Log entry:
8.39
